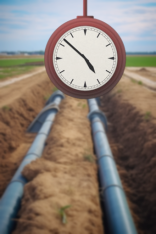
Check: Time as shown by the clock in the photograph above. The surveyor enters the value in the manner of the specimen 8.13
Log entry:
4.52
